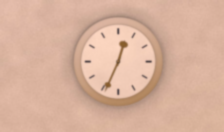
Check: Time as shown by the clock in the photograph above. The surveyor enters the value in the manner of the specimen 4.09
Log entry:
12.34
